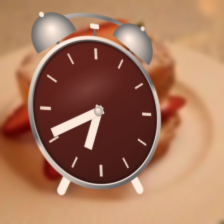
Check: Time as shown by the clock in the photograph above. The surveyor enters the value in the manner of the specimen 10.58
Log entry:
6.41
